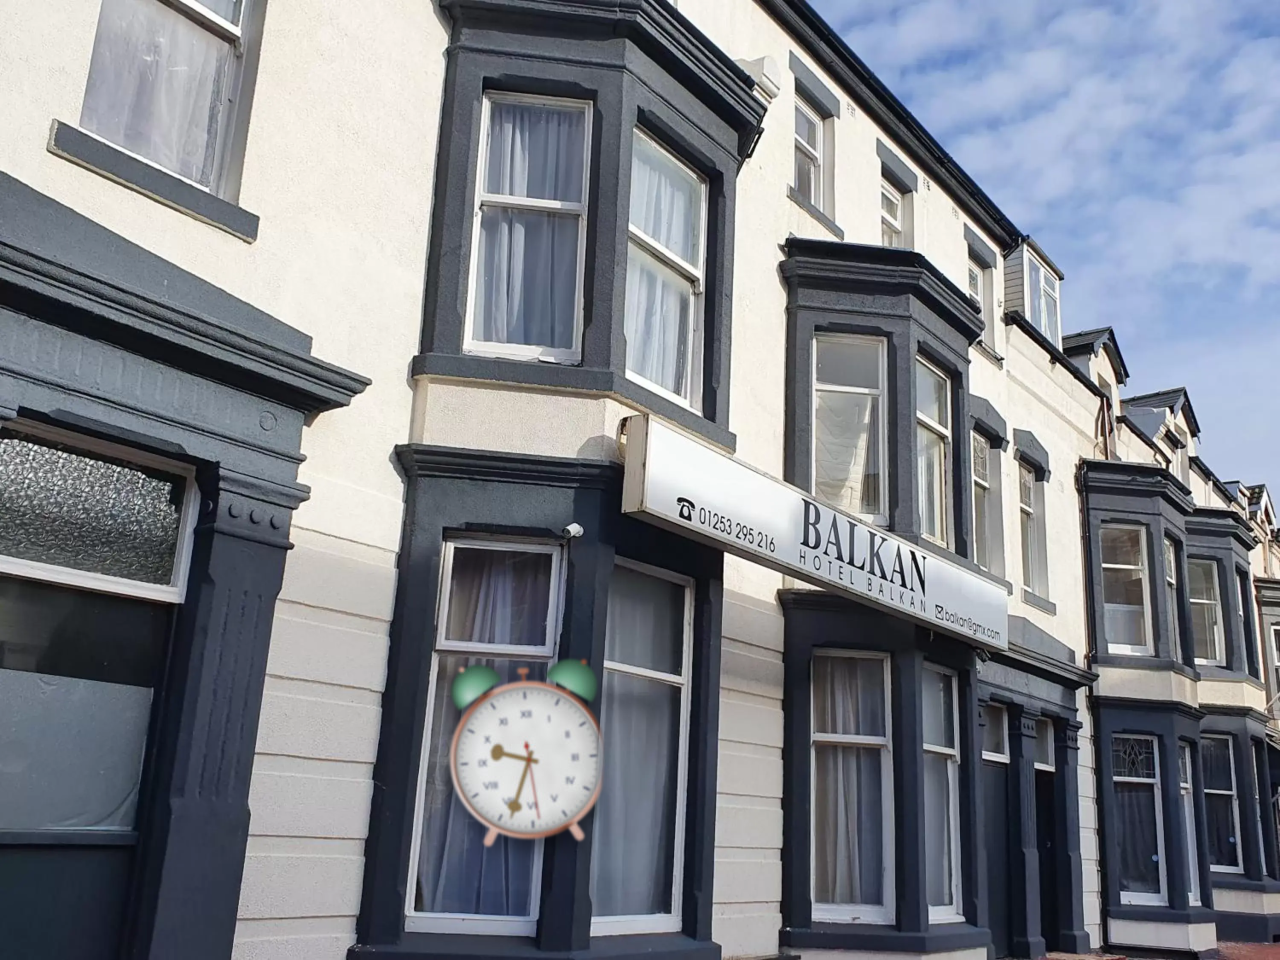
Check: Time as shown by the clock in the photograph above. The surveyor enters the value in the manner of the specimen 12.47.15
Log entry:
9.33.29
